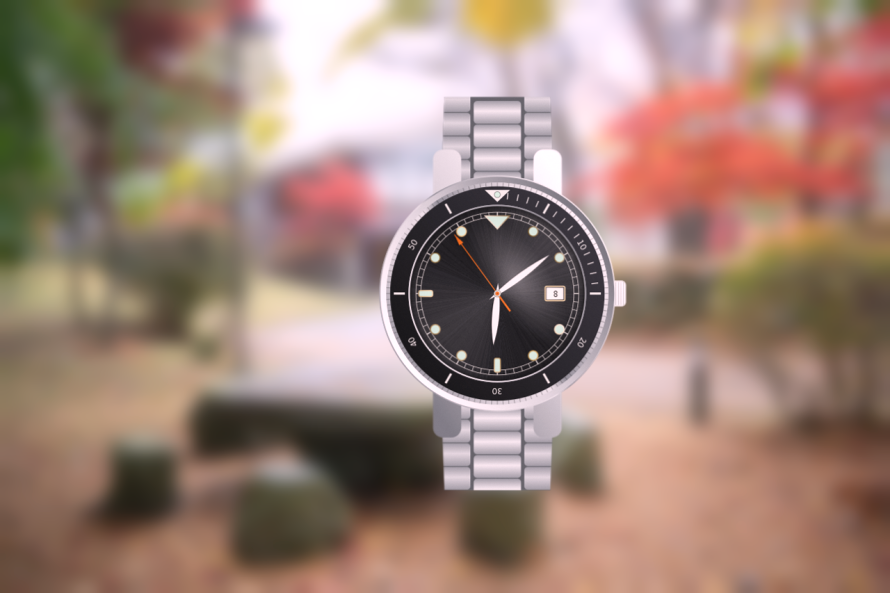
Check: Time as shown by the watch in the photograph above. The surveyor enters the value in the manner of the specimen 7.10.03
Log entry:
6.08.54
